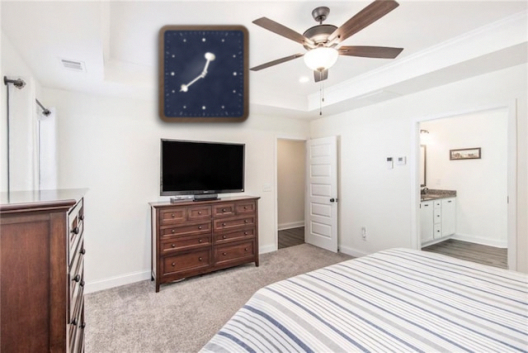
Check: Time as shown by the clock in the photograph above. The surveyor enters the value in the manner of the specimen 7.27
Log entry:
12.39
